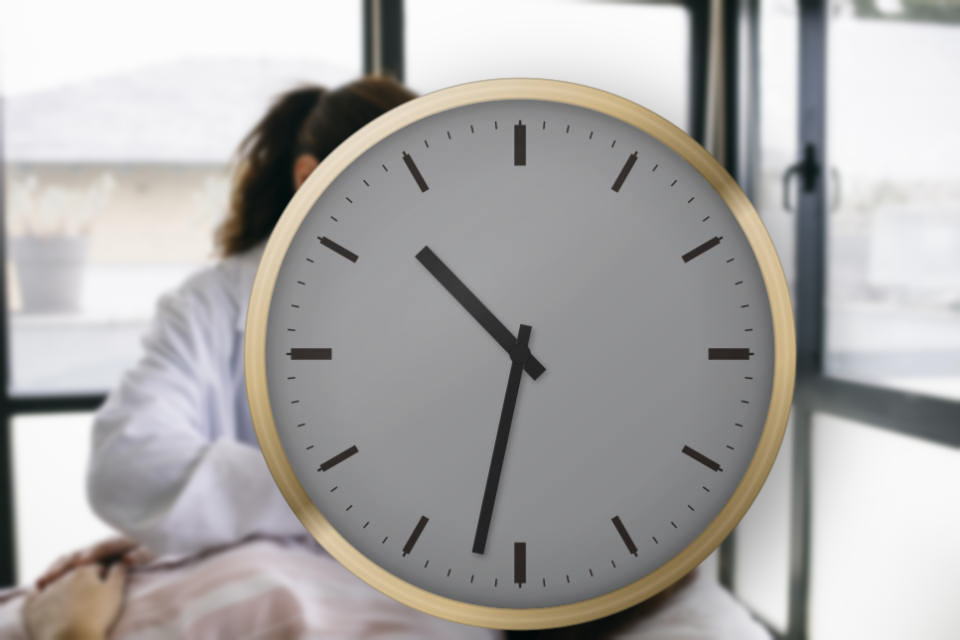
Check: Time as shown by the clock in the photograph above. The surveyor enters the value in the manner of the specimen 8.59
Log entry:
10.32
